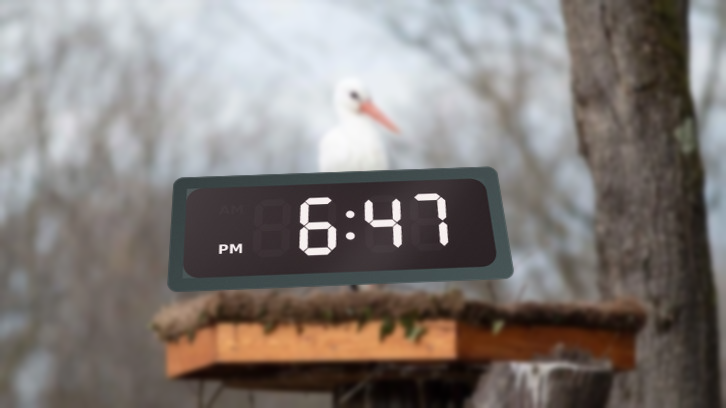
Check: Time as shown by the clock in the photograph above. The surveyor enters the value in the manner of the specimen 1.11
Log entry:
6.47
